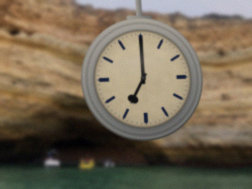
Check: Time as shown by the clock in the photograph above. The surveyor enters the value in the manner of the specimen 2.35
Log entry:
7.00
